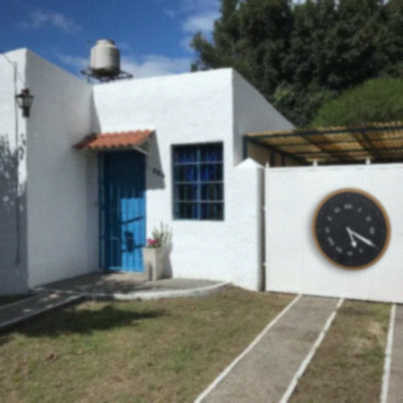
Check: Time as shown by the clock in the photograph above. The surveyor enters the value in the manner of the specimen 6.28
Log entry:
5.20
